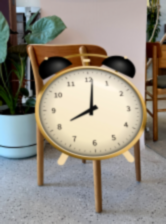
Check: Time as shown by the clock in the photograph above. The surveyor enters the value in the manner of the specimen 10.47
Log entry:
8.01
